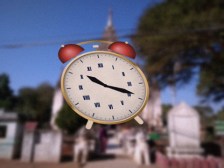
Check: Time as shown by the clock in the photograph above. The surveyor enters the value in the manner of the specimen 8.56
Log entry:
10.19
